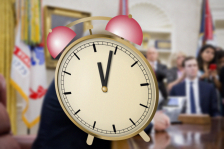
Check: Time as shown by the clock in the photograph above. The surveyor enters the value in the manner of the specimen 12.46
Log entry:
12.04
